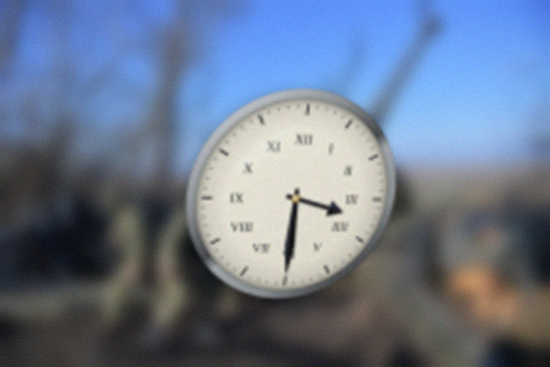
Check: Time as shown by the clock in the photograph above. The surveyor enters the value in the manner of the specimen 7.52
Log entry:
3.30
